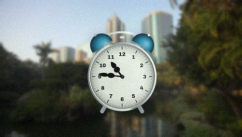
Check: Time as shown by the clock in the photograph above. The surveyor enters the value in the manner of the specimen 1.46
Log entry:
10.46
